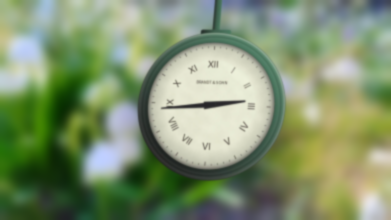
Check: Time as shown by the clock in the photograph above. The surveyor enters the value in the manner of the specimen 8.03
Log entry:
2.44
